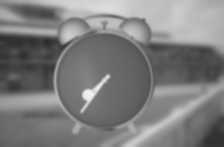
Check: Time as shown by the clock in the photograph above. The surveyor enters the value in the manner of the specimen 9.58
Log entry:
7.36
